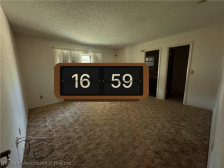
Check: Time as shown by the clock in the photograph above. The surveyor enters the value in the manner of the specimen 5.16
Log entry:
16.59
